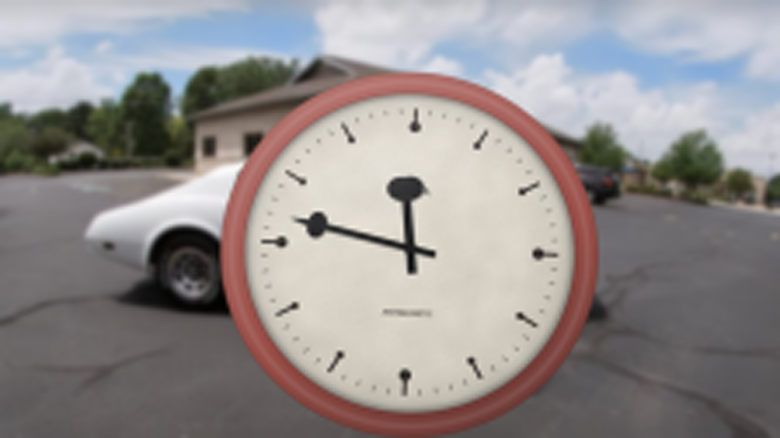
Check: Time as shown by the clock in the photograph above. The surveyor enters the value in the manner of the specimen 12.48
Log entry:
11.47
